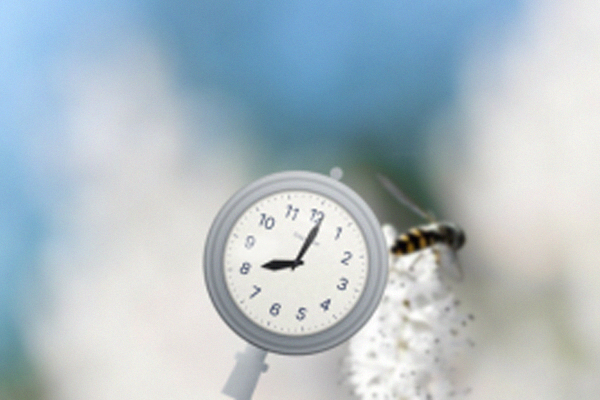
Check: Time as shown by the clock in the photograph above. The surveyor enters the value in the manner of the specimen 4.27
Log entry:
8.01
